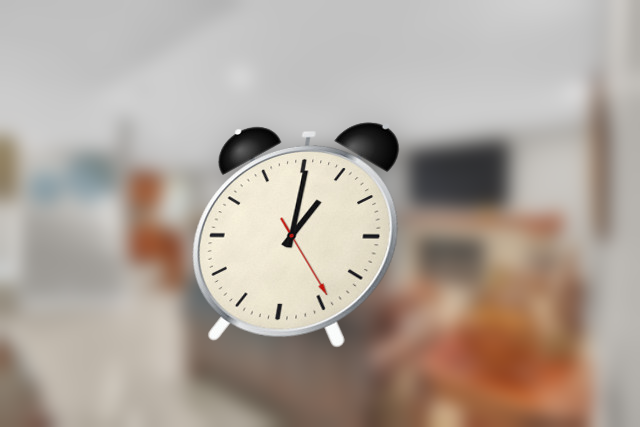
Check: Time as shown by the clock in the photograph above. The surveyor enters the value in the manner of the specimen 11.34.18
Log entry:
1.00.24
